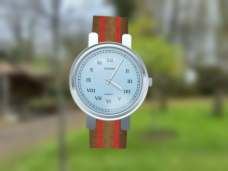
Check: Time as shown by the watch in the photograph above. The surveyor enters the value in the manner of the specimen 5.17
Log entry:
4.05
